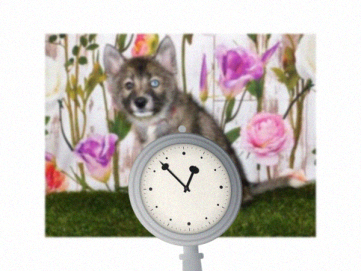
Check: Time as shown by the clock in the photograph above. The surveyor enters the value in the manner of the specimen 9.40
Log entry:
12.53
